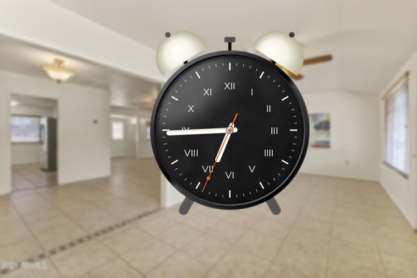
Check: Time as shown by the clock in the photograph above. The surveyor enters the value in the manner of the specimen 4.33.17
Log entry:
6.44.34
